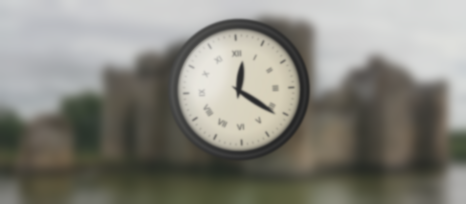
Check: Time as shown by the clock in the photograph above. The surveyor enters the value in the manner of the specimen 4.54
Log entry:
12.21
